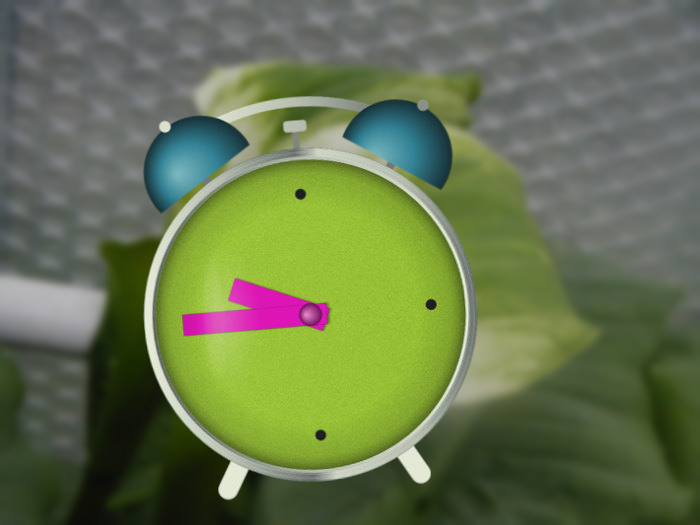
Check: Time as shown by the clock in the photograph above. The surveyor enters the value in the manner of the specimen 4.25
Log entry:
9.45
